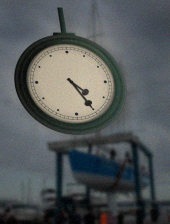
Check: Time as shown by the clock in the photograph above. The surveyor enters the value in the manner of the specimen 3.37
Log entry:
4.25
